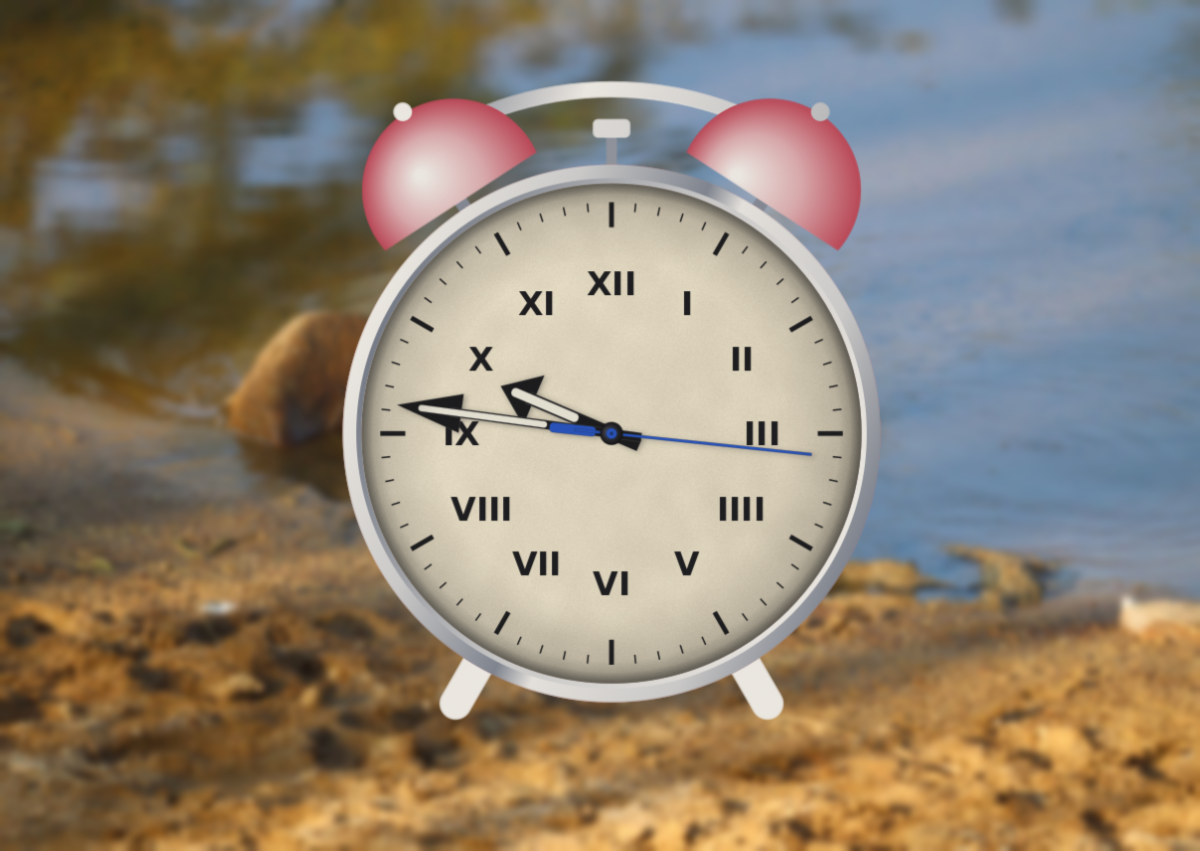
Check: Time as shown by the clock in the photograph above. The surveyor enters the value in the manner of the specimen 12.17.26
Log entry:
9.46.16
